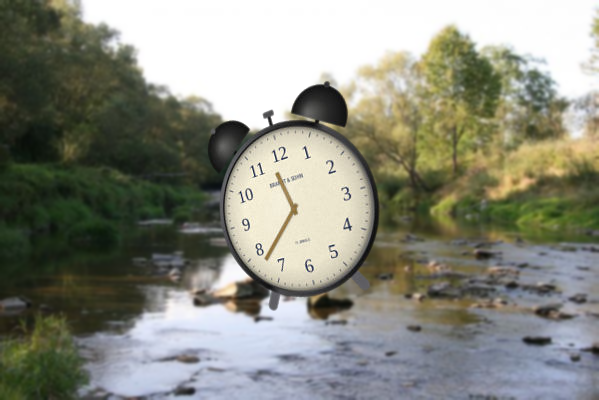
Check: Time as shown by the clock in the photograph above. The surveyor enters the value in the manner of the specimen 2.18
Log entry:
11.38
